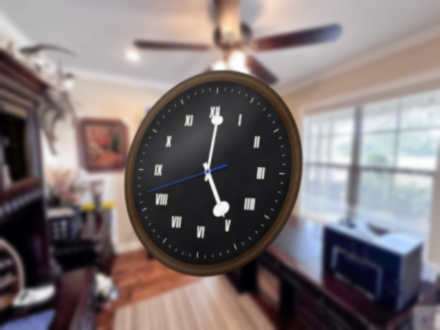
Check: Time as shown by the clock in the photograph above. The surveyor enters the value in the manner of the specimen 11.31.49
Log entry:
5.00.42
